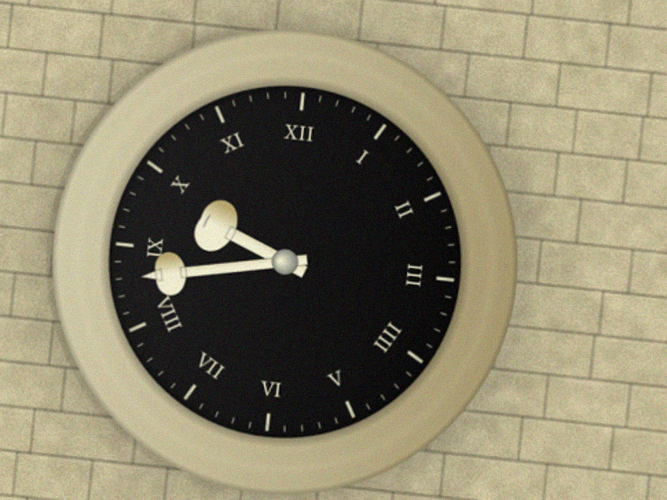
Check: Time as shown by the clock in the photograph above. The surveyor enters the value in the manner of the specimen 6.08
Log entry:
9.43
